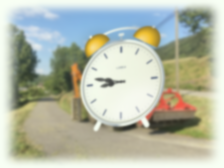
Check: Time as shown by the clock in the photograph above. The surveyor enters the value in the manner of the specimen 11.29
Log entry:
8.47
